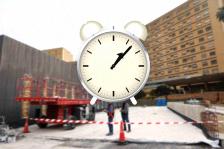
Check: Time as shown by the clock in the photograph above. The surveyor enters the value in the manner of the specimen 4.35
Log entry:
1.07
